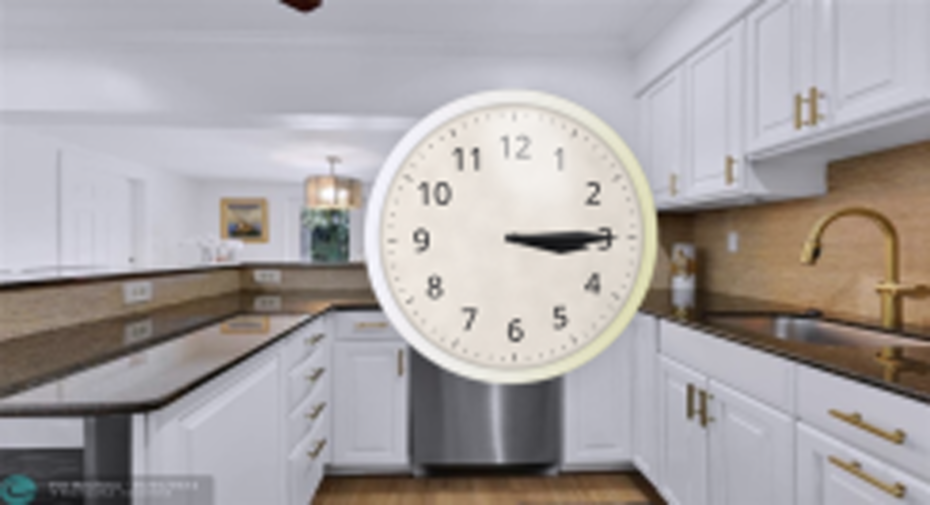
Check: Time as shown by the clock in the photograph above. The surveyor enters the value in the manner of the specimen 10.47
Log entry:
3.15
